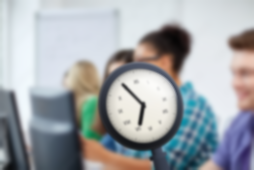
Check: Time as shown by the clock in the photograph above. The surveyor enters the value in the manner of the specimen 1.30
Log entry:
6.55
